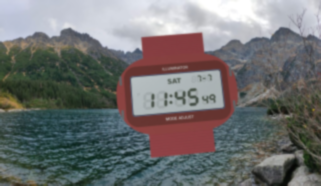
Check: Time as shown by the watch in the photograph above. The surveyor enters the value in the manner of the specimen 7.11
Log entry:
11.45
